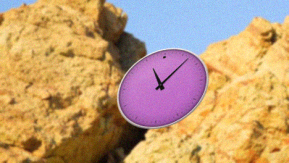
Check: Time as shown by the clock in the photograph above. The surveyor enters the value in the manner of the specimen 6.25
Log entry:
11.07
